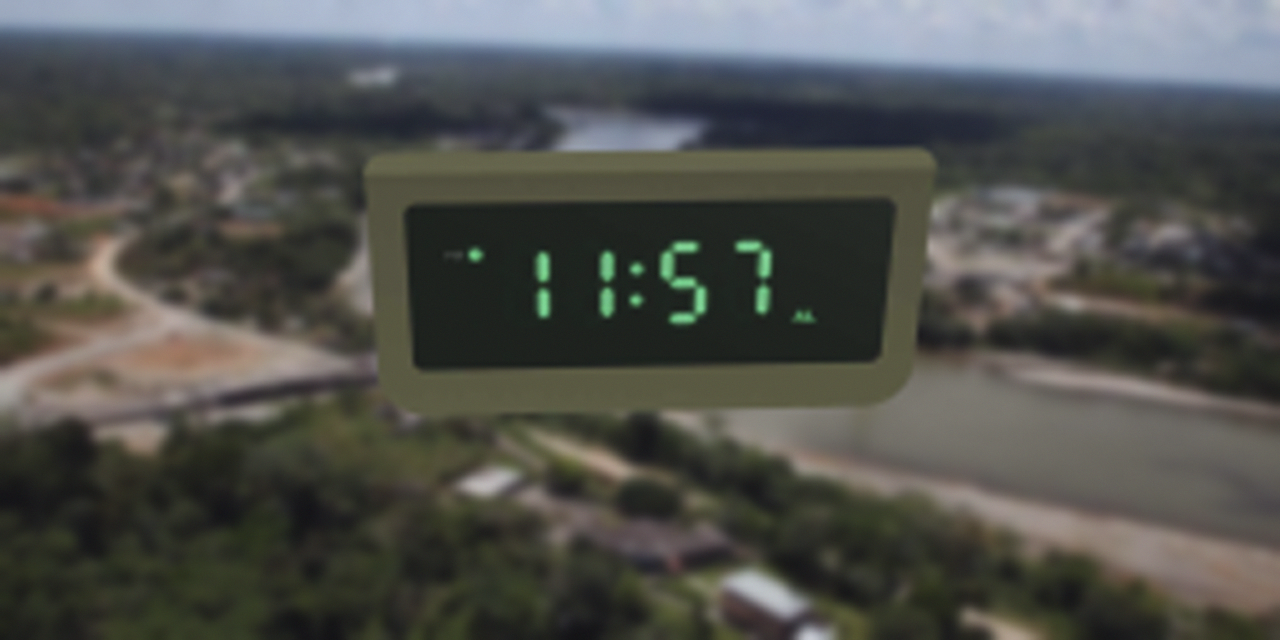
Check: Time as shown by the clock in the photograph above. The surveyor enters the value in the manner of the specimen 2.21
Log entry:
11.57
